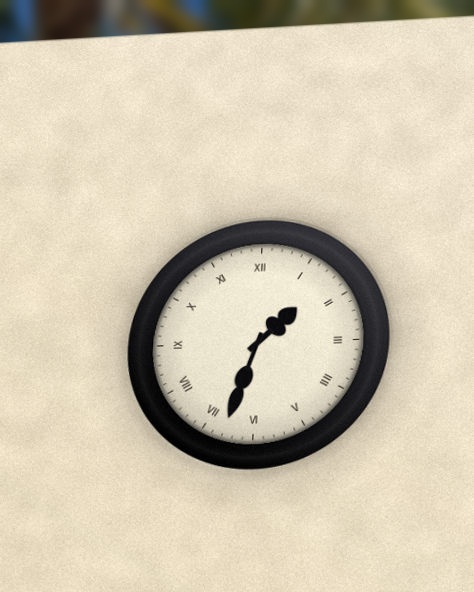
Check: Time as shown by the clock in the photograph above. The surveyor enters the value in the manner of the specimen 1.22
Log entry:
1.33
